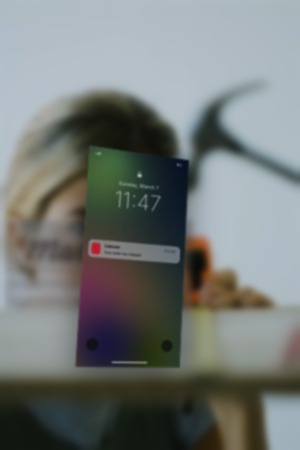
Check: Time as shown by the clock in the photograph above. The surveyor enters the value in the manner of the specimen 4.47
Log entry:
11.47
